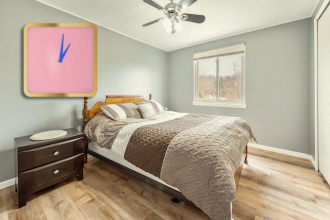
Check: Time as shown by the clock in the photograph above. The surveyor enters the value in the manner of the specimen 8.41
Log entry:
1.01
